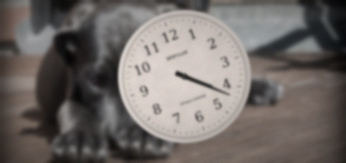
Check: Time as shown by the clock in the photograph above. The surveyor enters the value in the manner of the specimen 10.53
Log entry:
4.22
